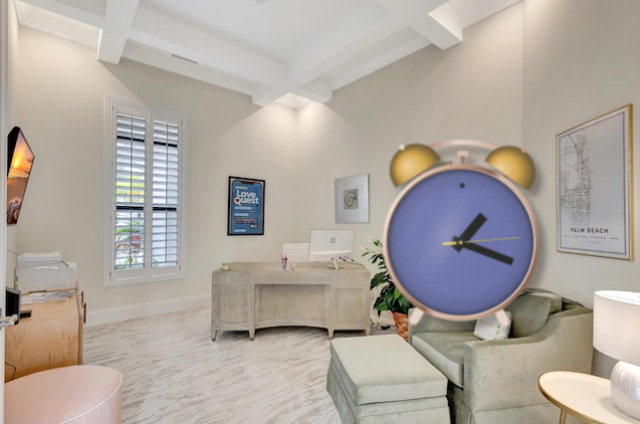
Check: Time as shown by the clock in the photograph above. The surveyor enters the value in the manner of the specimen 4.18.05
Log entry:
1.18.14
